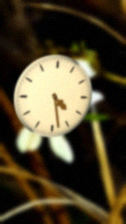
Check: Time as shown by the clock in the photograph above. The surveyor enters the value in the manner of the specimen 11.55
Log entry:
4.28
